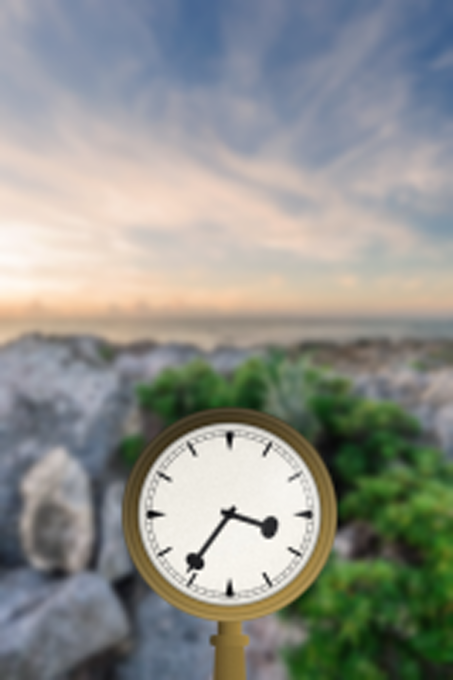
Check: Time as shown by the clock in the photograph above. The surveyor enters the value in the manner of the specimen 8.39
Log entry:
3.36
